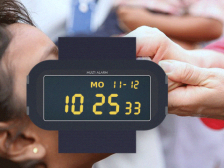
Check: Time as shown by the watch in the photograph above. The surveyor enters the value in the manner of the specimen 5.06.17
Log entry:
10.25.33
